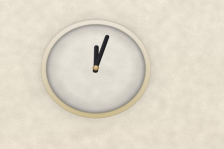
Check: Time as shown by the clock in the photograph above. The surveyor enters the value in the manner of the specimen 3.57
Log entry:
12.03
